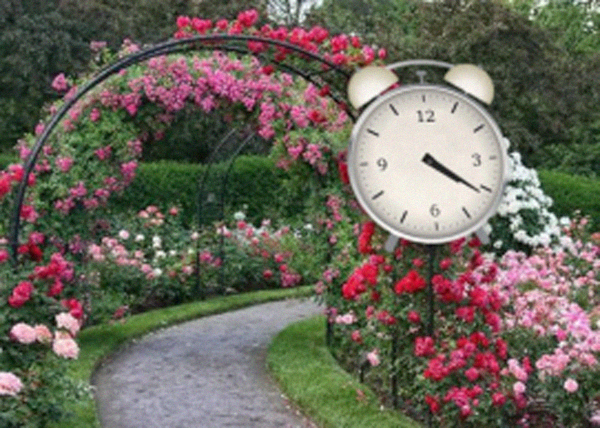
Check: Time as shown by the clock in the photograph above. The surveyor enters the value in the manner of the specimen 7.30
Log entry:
4.21
